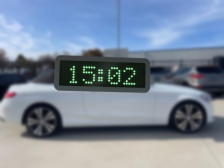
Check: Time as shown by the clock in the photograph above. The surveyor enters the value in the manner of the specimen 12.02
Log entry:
15.02
